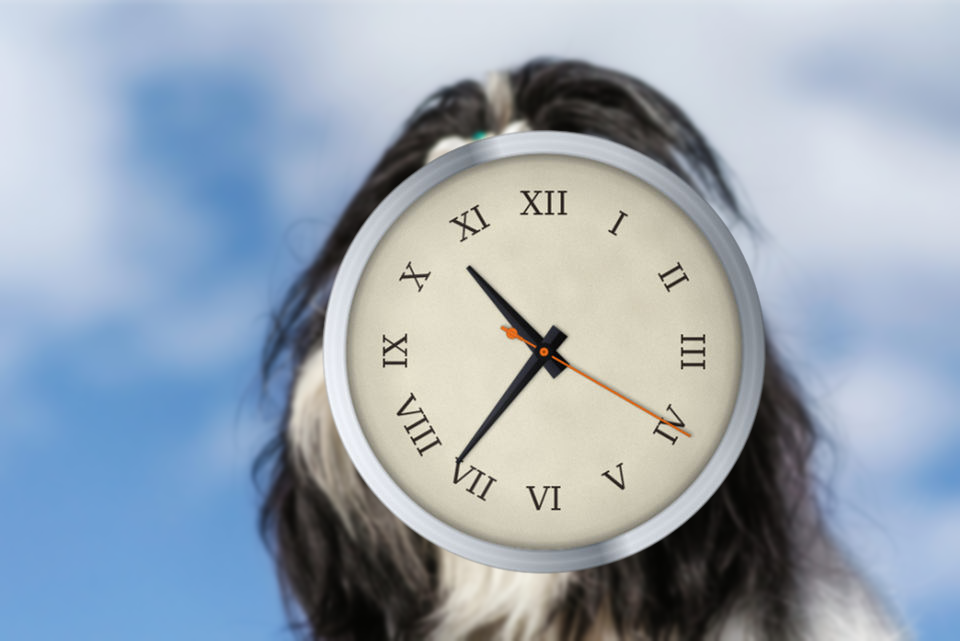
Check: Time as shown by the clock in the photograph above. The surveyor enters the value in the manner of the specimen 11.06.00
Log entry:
10.36.20
